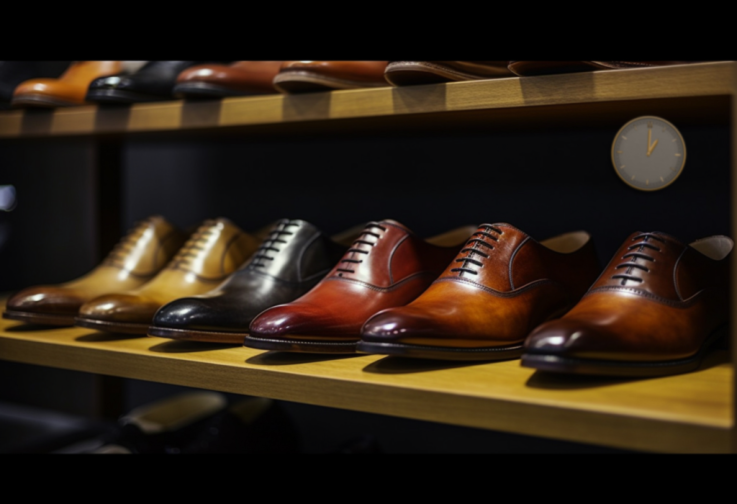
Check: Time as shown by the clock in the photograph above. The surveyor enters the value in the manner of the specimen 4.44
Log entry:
1.00
